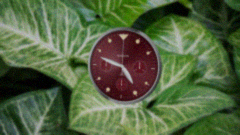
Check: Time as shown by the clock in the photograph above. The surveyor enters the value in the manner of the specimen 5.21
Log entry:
4.48
